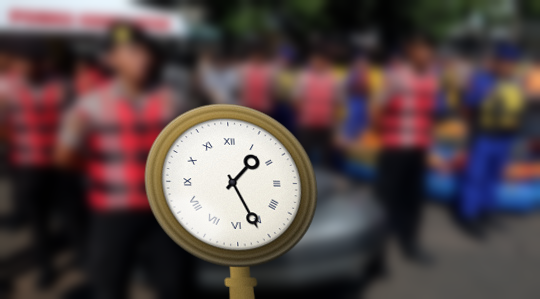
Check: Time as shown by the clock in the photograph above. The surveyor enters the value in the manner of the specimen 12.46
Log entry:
1.26
